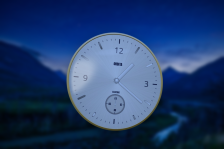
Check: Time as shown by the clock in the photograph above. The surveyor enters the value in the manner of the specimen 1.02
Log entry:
1.21
